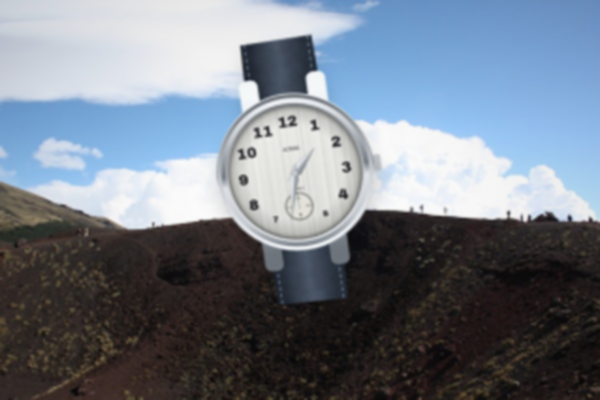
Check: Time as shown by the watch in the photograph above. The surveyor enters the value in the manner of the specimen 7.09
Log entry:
1.32
